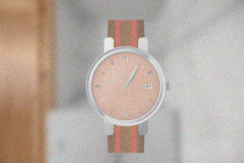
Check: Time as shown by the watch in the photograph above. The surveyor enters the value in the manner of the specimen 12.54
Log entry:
1.05
